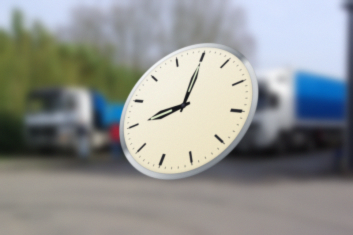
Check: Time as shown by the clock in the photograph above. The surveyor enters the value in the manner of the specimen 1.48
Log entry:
8.00
